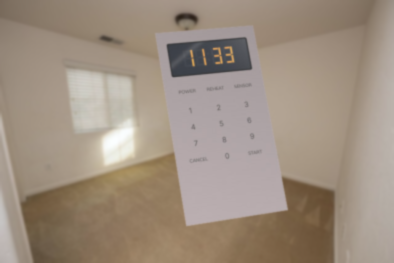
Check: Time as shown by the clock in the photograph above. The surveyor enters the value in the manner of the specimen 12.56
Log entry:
11.33
